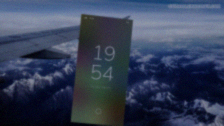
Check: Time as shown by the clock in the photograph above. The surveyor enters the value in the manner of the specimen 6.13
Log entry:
19.54
